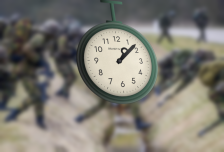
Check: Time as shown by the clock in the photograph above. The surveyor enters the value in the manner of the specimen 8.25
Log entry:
1.08
